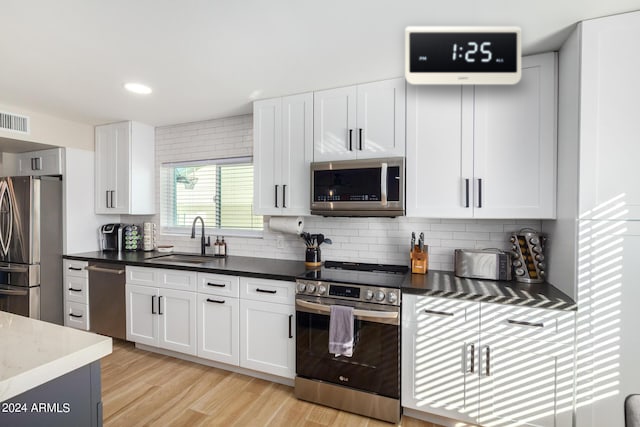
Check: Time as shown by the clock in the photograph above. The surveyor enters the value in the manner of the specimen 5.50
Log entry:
1.25
